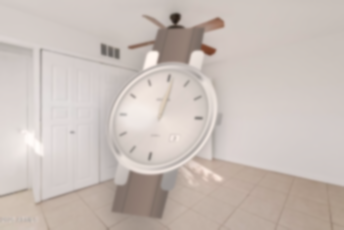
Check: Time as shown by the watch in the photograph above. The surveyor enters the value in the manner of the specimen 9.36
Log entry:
12.01
